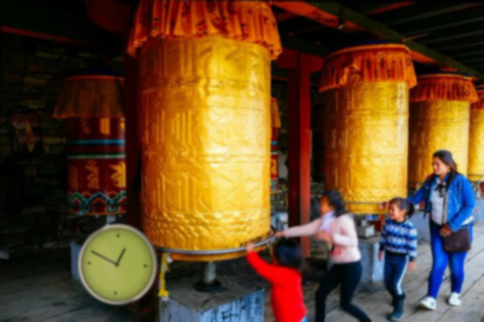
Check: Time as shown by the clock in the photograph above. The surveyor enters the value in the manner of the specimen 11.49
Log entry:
12.49
